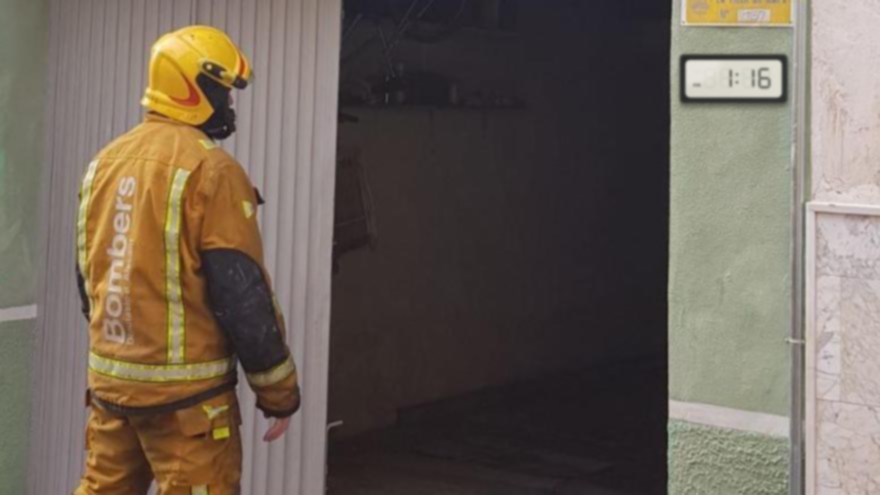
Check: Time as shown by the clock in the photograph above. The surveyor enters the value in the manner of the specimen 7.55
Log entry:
1.16
